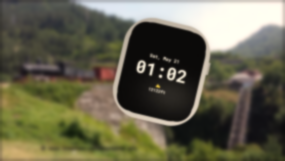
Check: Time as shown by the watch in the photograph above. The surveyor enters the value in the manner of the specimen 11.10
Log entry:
1.02
